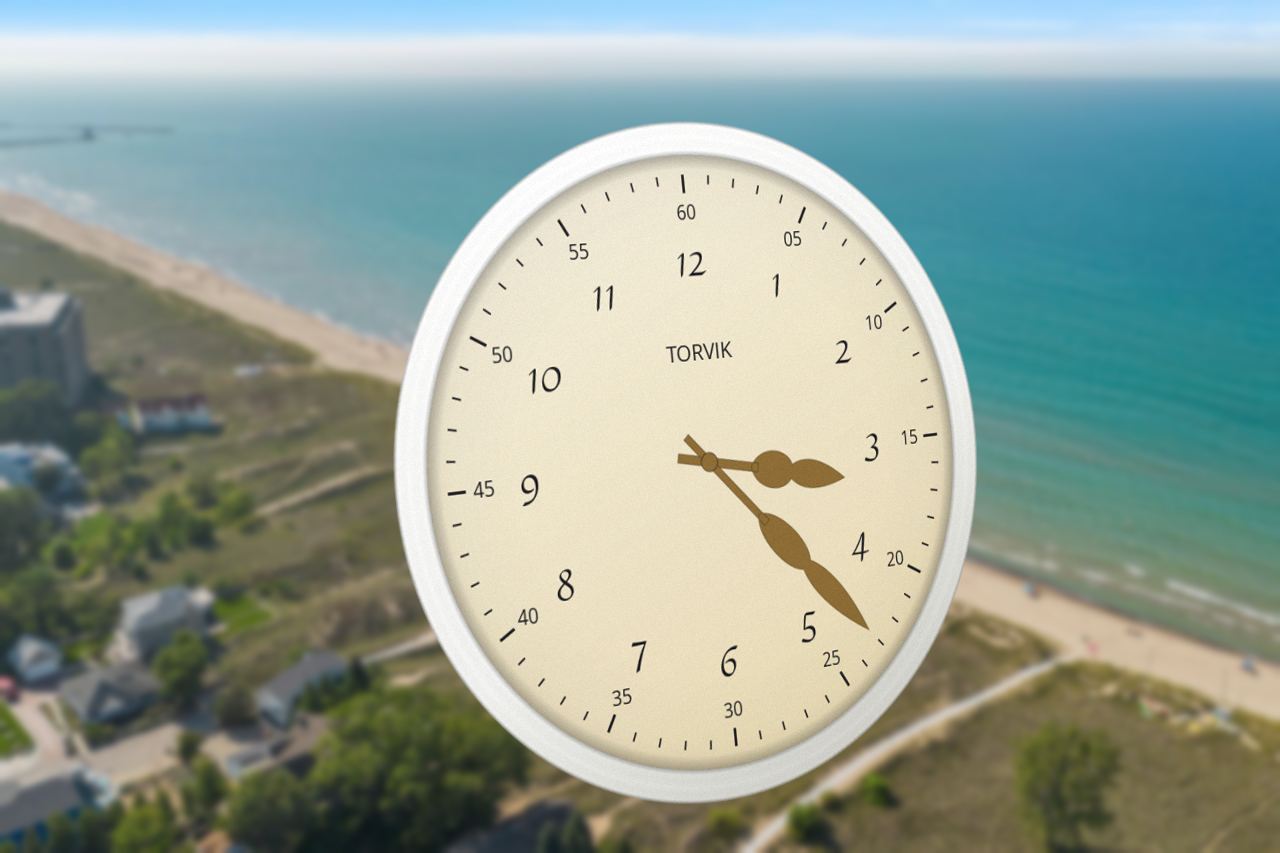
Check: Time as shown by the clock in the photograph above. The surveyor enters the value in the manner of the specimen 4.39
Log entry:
3.23
